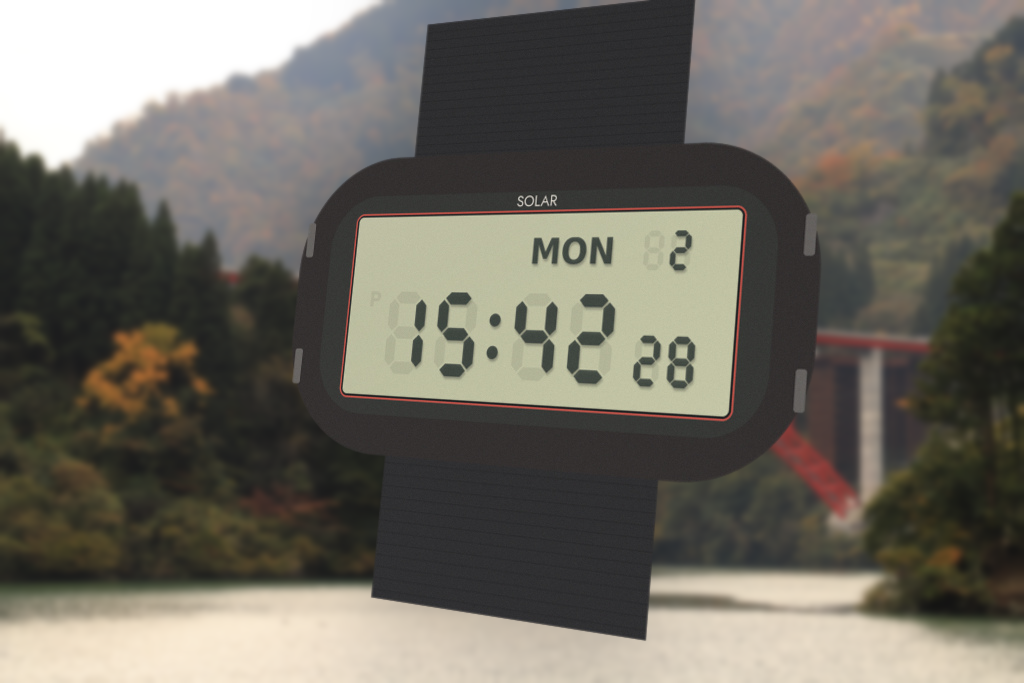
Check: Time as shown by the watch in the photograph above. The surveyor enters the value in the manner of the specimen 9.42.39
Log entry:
15.42.28
